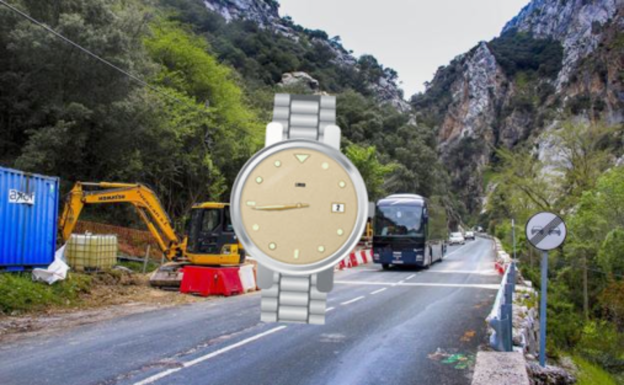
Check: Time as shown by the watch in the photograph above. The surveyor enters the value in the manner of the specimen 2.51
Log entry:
8.44
